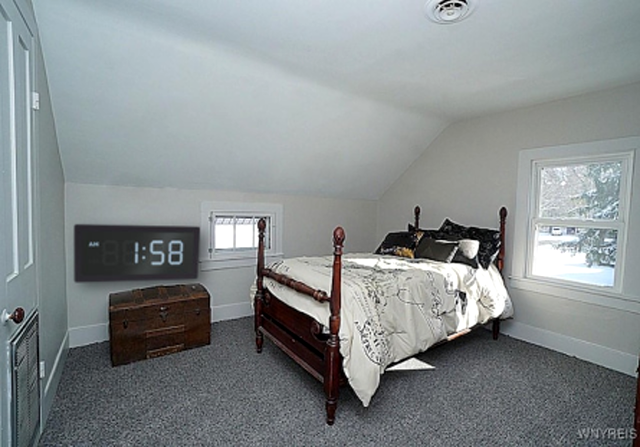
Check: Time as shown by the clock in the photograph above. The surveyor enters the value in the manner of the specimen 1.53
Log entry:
1.58
